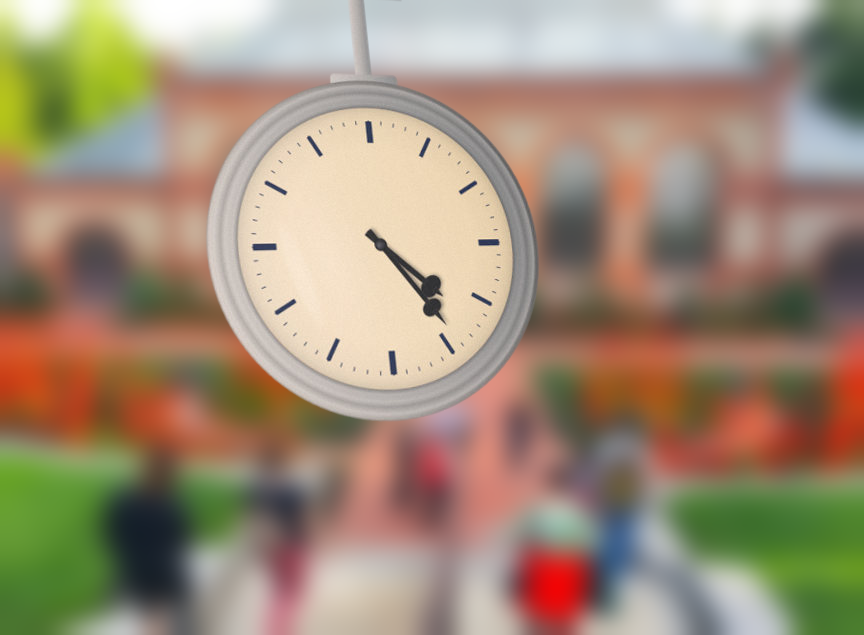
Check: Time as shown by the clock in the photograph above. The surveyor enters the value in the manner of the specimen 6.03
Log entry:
4.24
